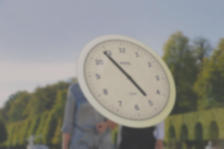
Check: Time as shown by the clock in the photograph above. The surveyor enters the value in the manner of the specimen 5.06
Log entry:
4.54
